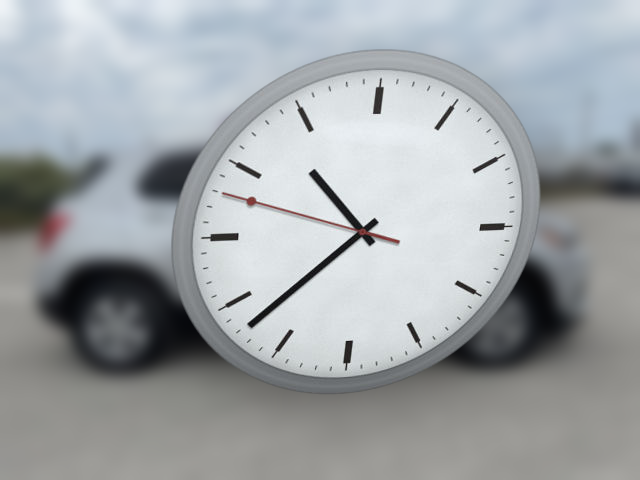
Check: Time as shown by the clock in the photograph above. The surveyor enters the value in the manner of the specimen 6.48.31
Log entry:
10.37.48
